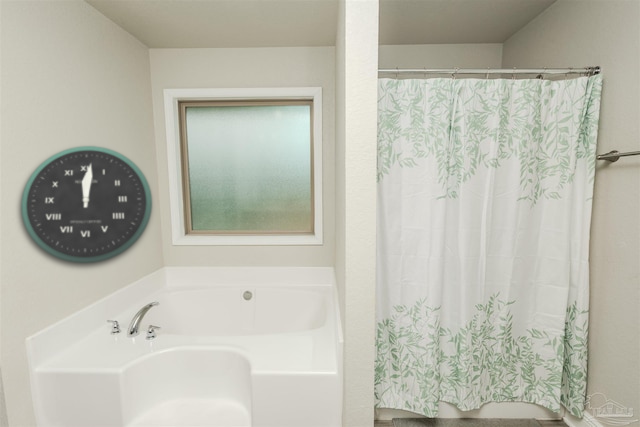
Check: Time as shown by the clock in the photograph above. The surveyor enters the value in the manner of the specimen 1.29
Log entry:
12.01
